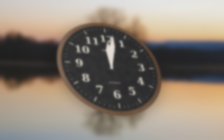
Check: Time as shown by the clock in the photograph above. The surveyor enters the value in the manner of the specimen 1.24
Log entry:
12.02
